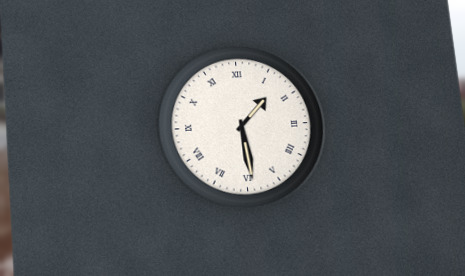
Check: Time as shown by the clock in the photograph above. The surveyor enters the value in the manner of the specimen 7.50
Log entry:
1.29
